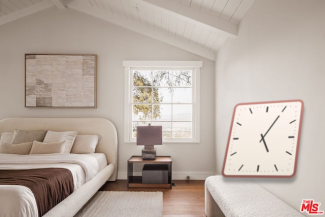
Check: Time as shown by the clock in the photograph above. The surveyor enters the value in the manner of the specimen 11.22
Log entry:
5.05
